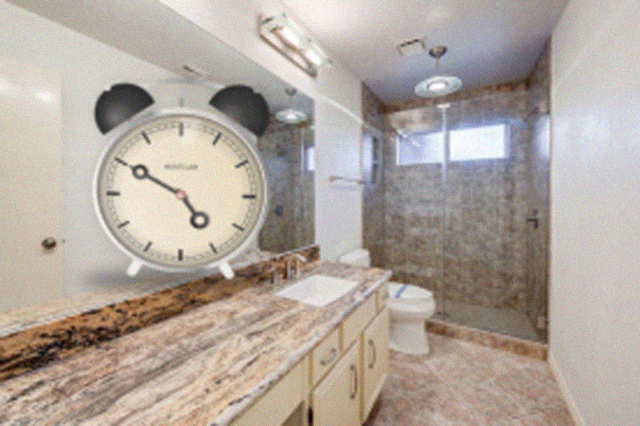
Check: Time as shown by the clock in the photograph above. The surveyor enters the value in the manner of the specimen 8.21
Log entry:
4.50
